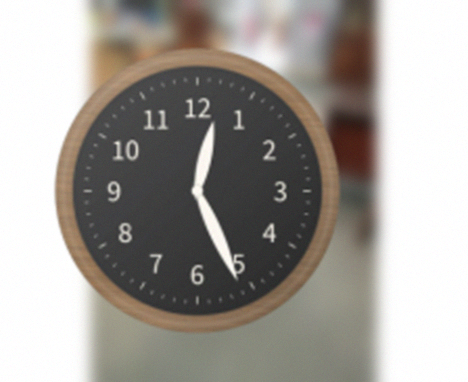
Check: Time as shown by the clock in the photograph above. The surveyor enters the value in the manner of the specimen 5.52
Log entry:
12.26
